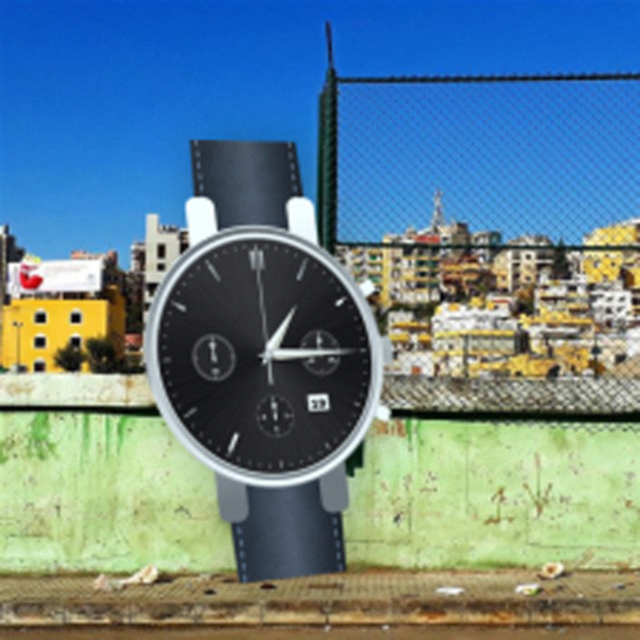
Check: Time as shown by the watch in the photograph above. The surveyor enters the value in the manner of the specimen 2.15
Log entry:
1.15
